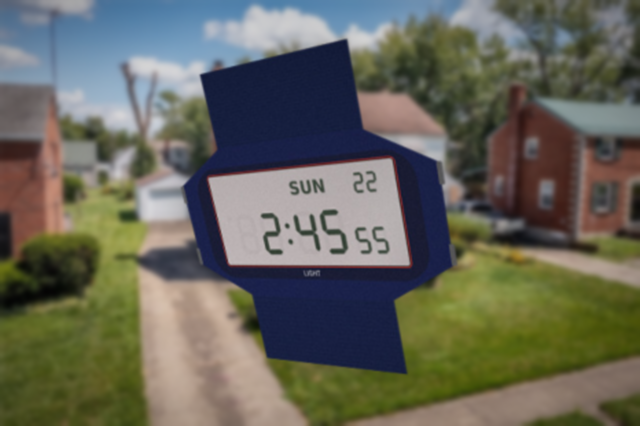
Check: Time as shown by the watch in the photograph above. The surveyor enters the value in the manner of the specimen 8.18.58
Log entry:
2.45.55
